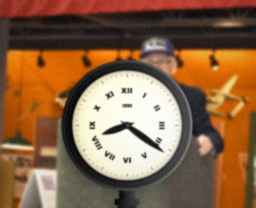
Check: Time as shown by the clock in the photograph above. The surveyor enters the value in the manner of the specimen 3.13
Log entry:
8.21
